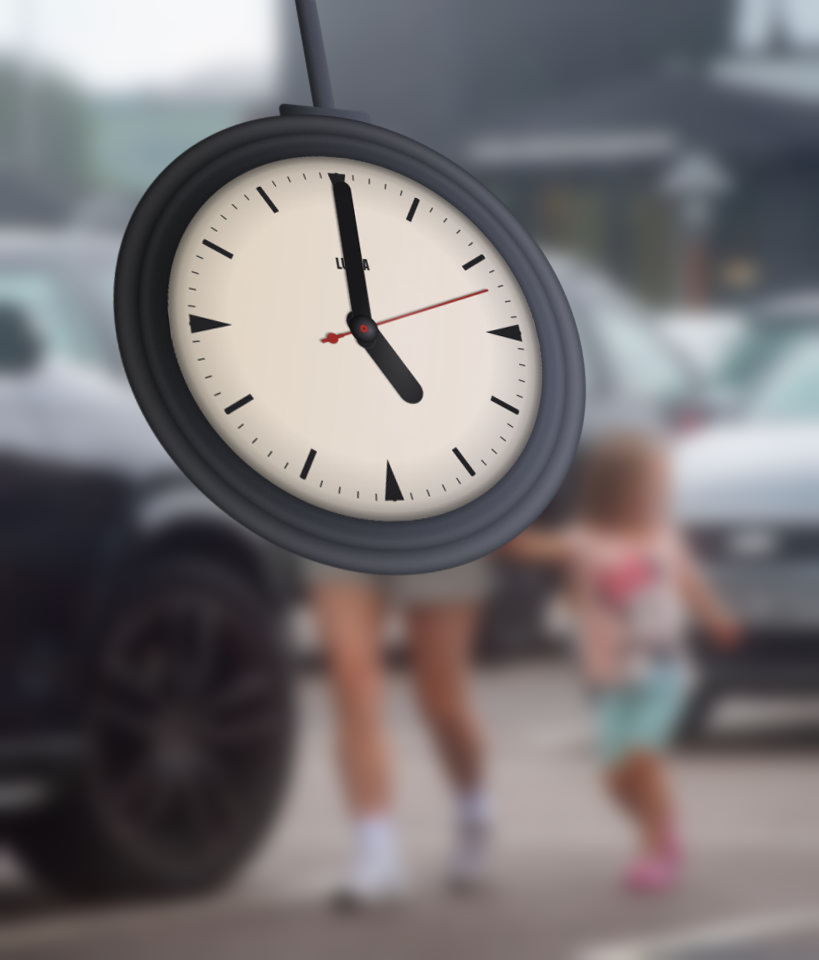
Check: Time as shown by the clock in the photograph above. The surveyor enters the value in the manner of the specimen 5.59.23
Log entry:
5.00.12
